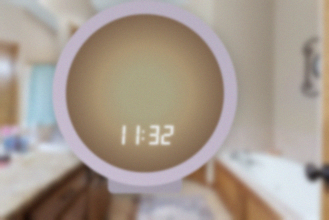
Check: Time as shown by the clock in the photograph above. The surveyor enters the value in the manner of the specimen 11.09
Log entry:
11.32
